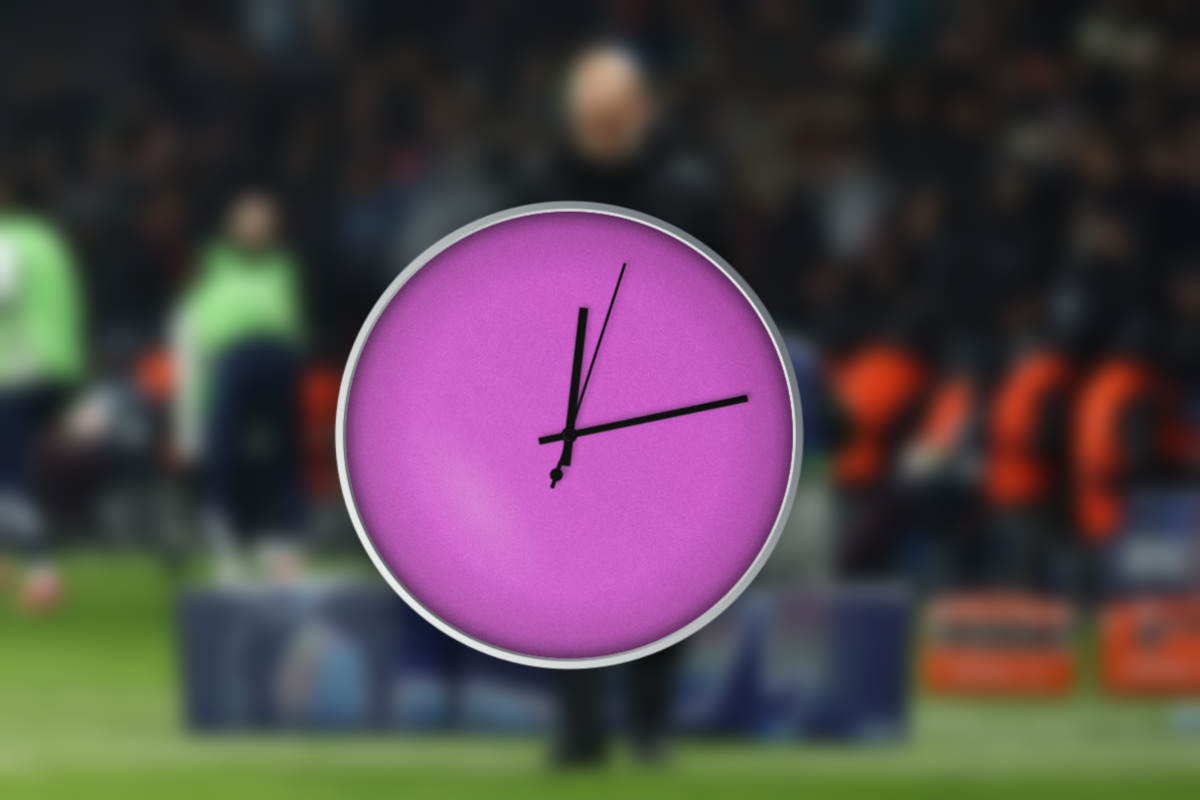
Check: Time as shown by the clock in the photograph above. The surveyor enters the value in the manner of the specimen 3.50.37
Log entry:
12.13.03
